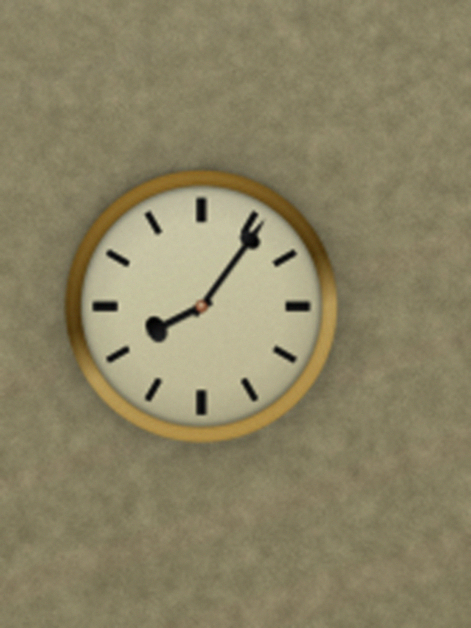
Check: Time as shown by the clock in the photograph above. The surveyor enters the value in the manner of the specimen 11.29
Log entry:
8.06
